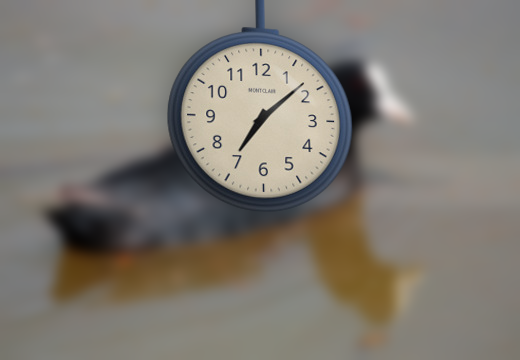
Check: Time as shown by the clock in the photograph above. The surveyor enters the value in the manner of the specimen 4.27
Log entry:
7.08
